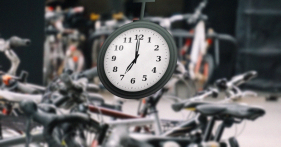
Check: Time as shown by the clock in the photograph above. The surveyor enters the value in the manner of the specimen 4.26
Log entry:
7.00
